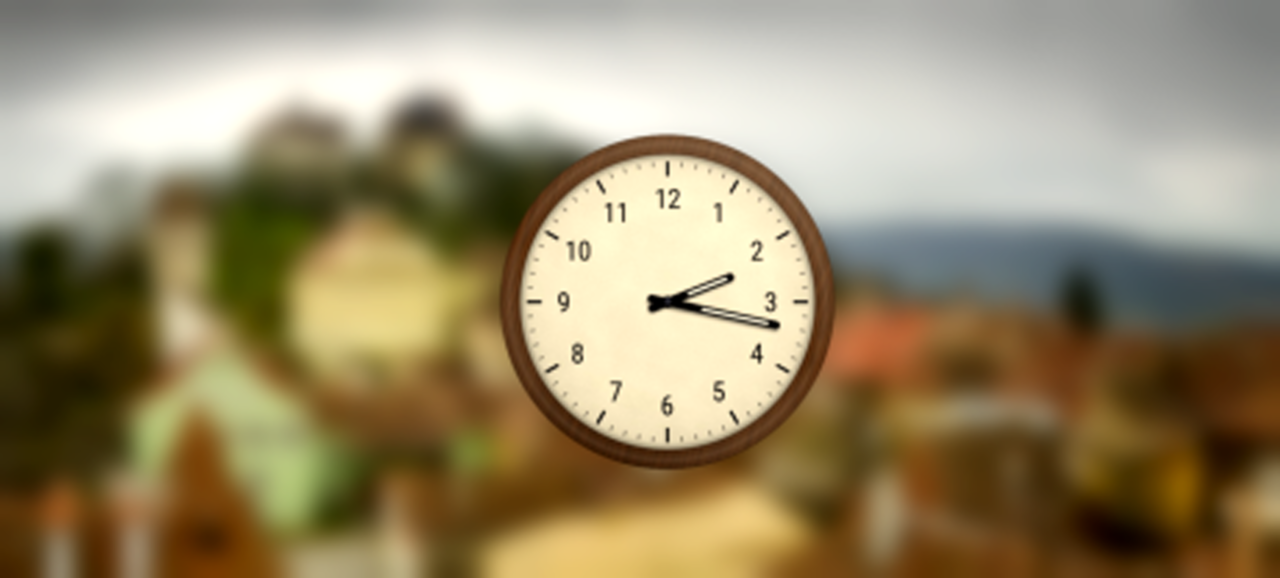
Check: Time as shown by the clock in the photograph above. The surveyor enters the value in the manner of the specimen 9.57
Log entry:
2.17
